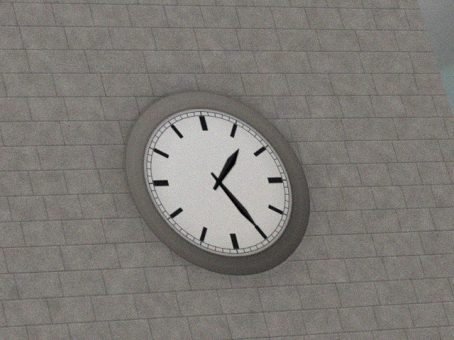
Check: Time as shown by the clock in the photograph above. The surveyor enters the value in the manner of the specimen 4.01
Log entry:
1.25
